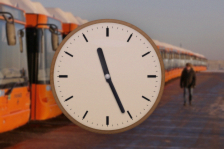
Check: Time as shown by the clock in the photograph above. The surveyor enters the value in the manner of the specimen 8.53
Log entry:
11.26
